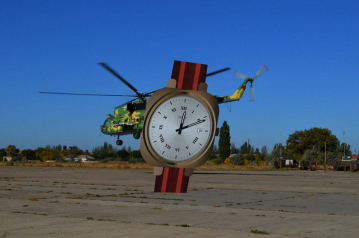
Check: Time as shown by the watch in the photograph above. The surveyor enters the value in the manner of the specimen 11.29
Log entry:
12.11
